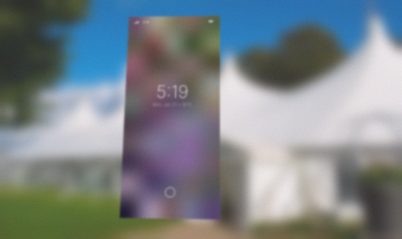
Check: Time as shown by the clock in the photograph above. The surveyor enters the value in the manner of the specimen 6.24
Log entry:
5.19
